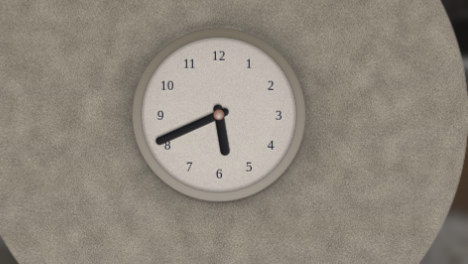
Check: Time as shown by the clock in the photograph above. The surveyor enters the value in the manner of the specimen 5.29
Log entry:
5.41
